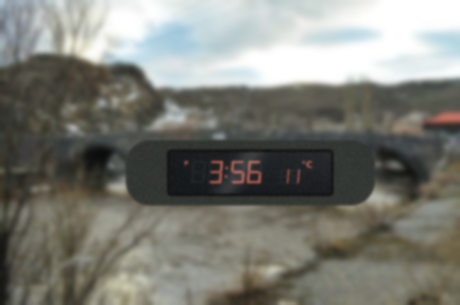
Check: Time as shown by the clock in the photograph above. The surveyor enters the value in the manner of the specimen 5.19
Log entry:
3.56
